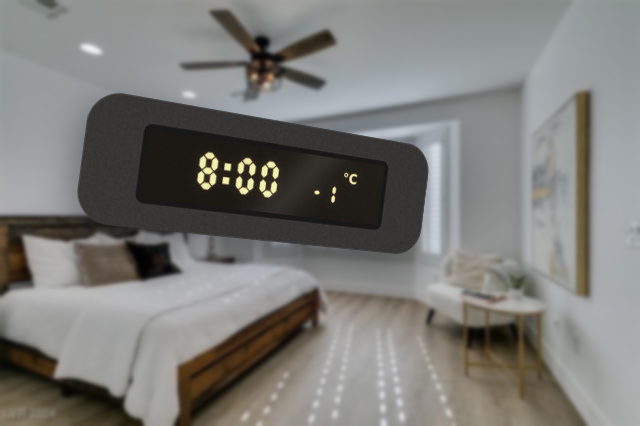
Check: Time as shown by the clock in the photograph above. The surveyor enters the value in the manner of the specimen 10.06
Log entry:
8.00
